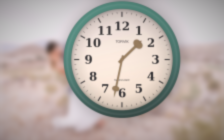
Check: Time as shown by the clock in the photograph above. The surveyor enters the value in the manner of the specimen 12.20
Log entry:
1.32
